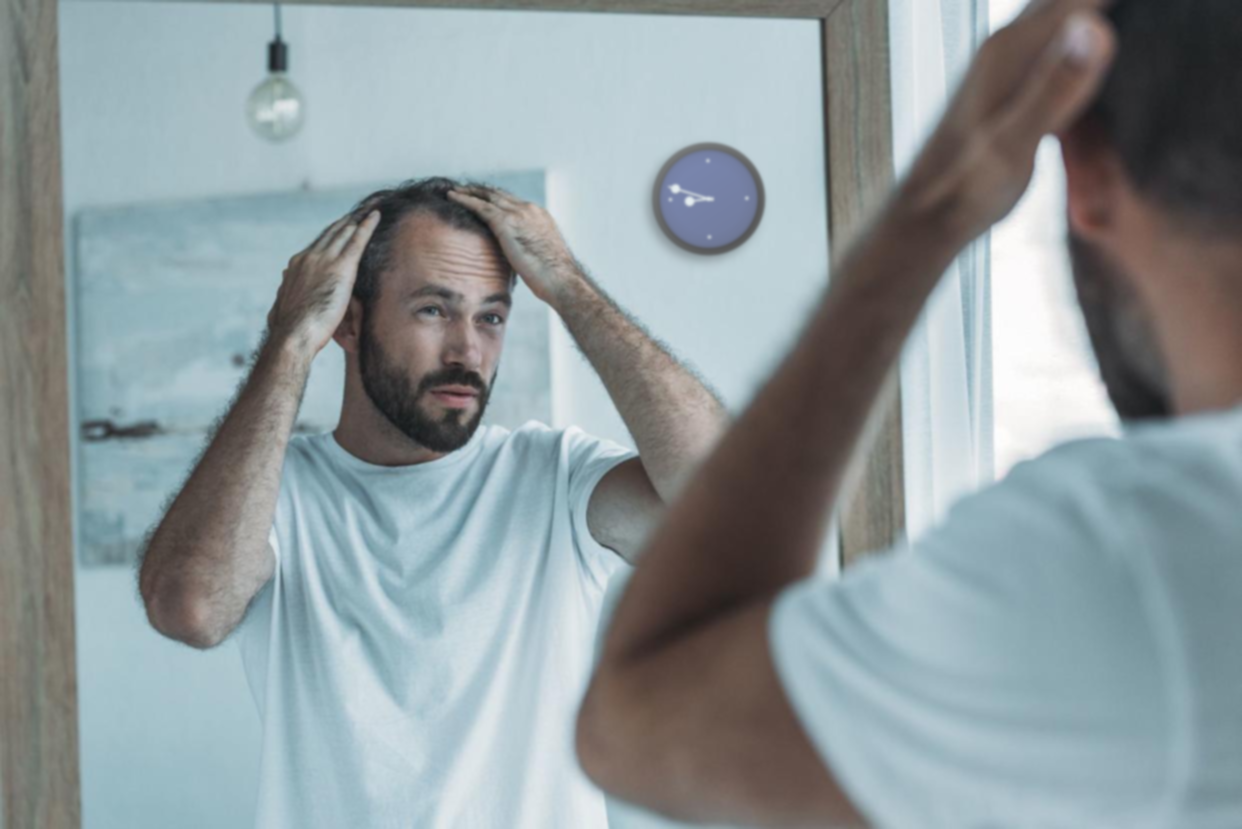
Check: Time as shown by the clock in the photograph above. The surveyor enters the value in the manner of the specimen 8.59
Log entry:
8.48
